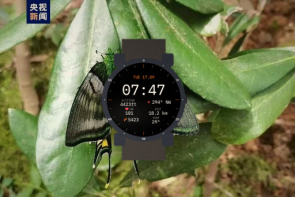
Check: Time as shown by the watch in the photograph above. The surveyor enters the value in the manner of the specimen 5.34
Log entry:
7.47
